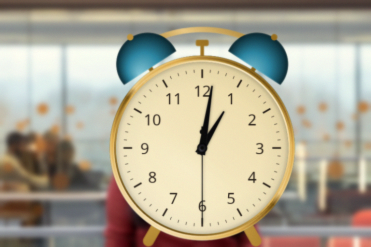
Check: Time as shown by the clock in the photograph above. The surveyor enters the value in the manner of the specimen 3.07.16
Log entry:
1.01.30
